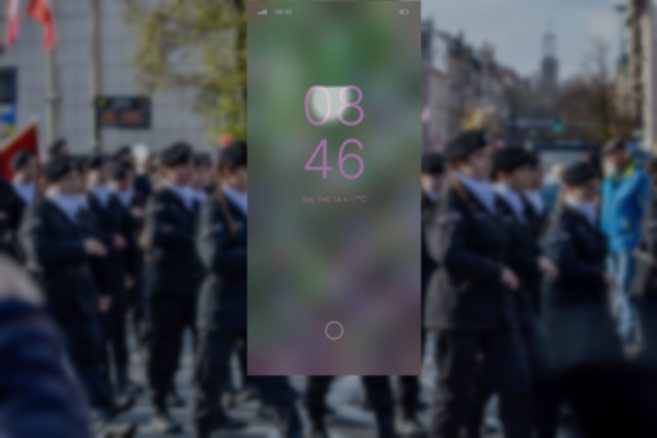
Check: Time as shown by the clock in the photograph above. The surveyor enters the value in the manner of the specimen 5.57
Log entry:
8.46
